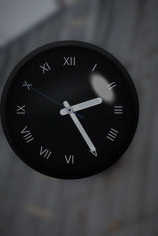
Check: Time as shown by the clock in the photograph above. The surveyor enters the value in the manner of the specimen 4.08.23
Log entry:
2.24.50
